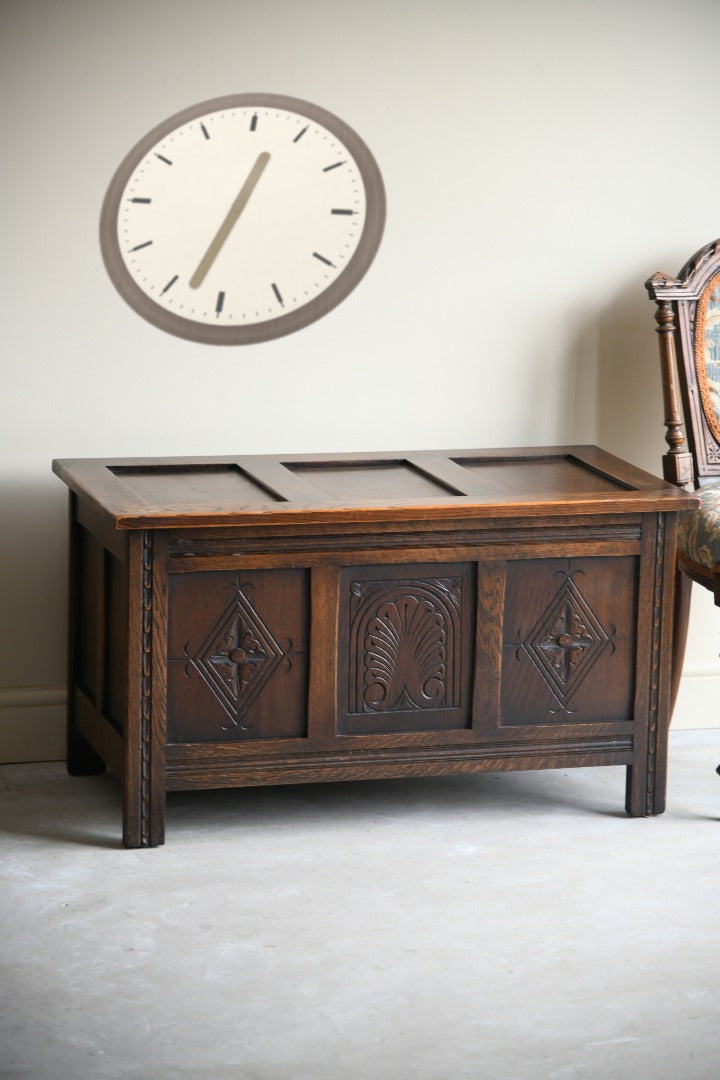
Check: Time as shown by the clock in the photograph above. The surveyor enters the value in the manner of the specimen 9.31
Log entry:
12.33
